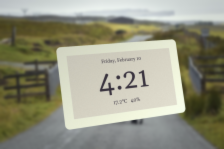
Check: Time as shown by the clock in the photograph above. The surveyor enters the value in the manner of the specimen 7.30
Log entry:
4.21
